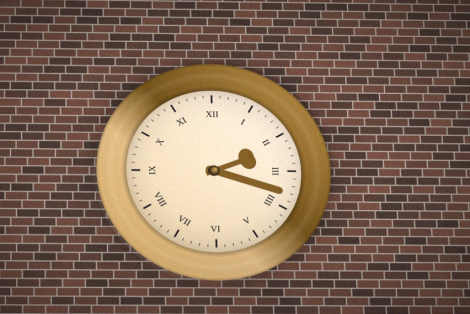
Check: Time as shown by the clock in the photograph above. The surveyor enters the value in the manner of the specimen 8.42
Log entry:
2.18
